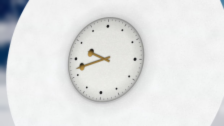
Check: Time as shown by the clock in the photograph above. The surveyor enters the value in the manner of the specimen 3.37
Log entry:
9.42
